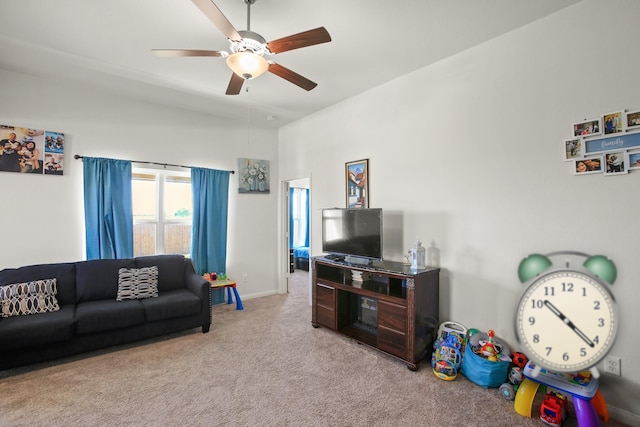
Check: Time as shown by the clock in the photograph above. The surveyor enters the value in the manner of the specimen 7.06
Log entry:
10.22
